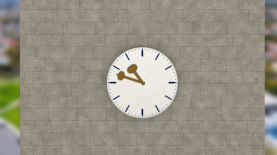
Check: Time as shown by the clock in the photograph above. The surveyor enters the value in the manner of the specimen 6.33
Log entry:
10.48
